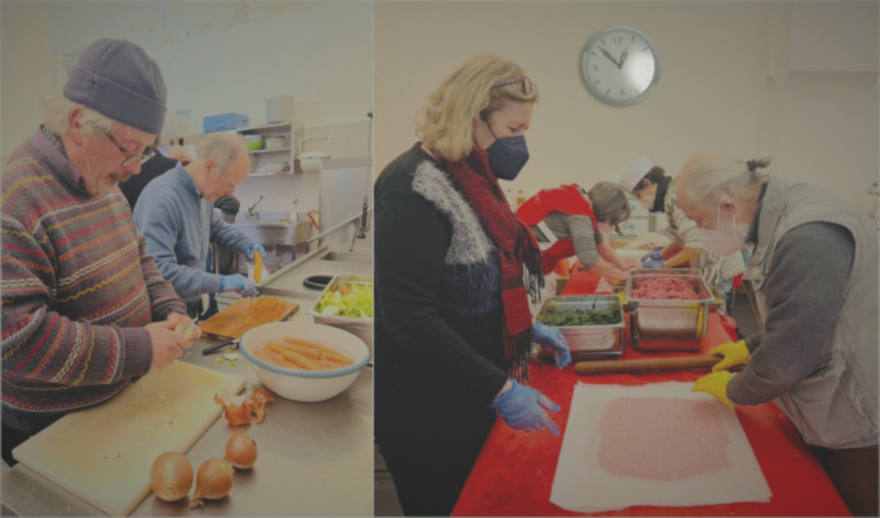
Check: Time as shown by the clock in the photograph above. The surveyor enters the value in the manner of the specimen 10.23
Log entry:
12.53
